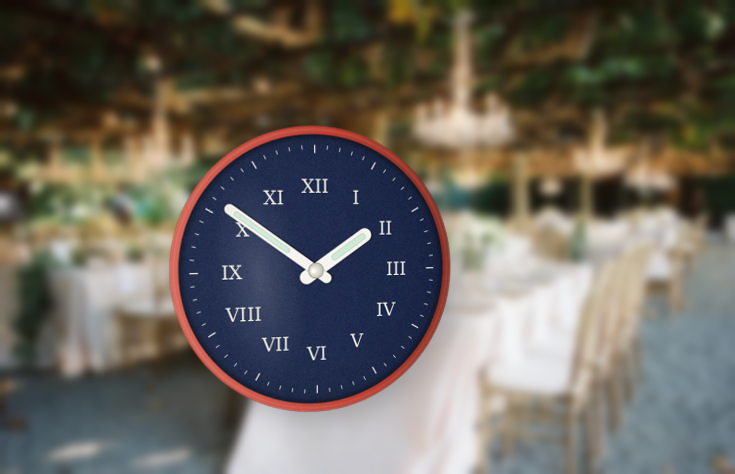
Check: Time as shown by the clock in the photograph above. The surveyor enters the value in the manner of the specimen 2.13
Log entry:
1.51
